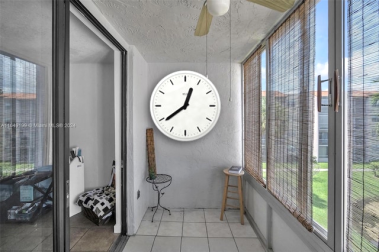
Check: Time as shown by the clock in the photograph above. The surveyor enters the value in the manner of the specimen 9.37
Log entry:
12.39
